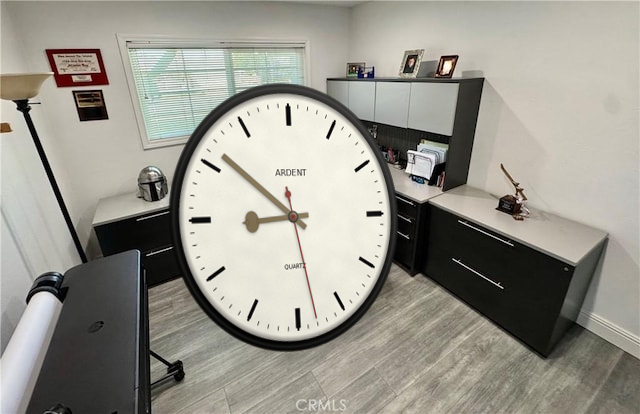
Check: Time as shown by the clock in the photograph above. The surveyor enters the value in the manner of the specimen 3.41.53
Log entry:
8.51.28
